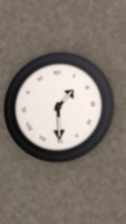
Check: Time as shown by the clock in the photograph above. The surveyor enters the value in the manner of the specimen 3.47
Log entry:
1.30
